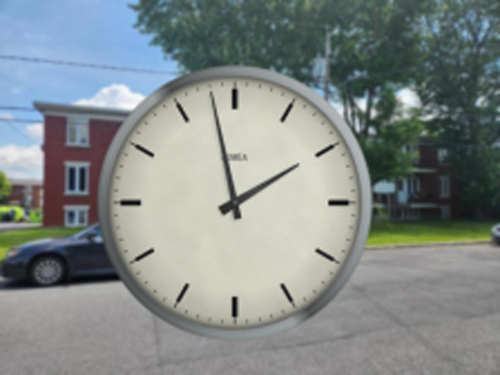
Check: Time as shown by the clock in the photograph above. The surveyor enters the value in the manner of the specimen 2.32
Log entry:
1.58
